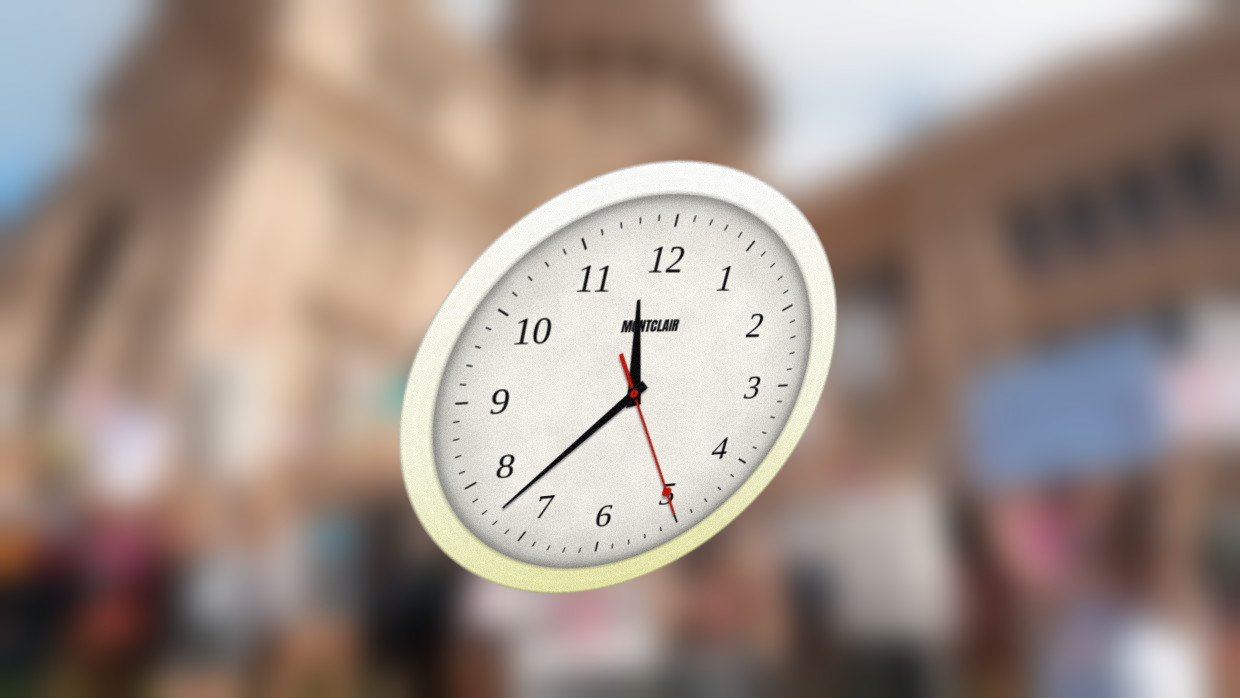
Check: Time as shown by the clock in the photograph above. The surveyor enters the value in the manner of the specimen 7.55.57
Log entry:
11.37.25
